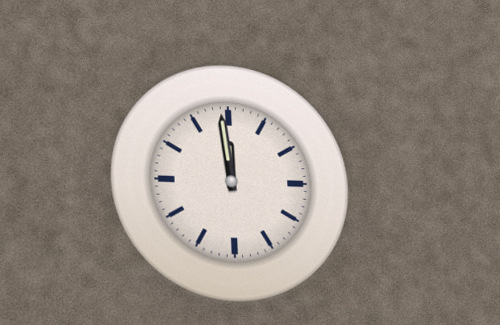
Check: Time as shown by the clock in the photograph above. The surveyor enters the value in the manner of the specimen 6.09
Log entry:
11.59
